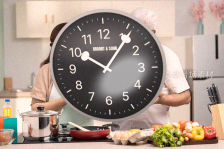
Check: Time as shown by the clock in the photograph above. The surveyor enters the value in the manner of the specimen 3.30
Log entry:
10.06
